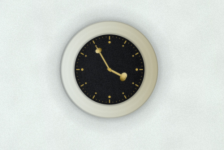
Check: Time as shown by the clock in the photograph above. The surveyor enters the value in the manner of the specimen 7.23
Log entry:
3.55
